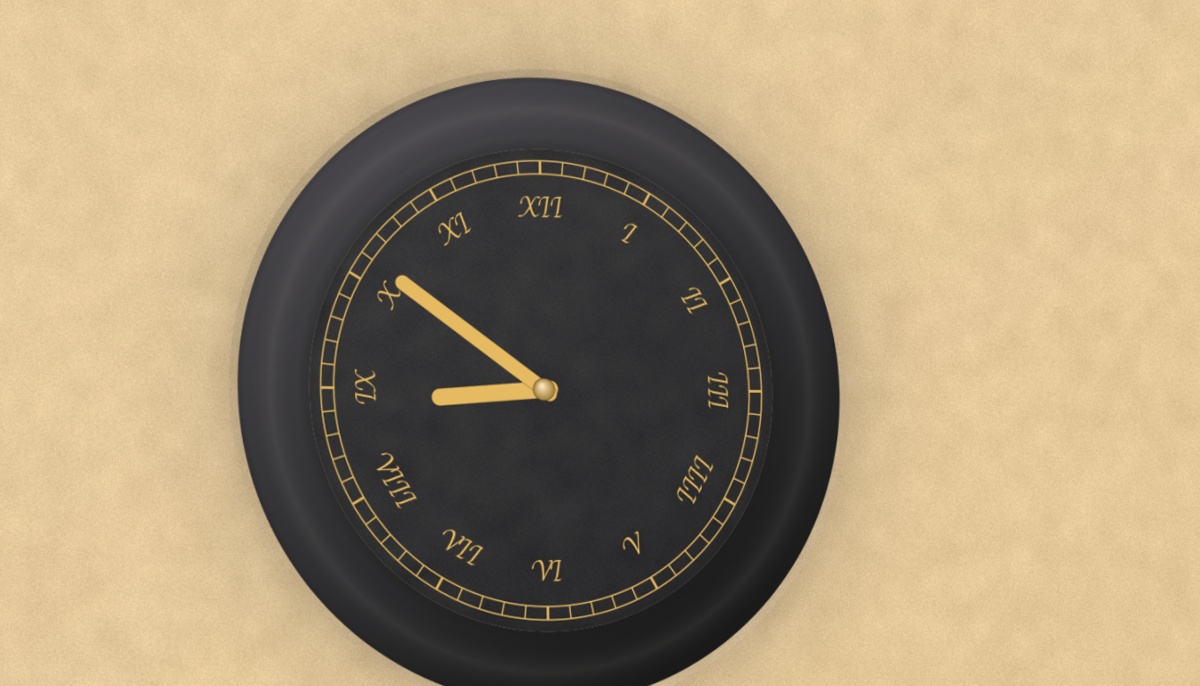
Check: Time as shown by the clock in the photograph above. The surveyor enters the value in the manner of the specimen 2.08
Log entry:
8.51
